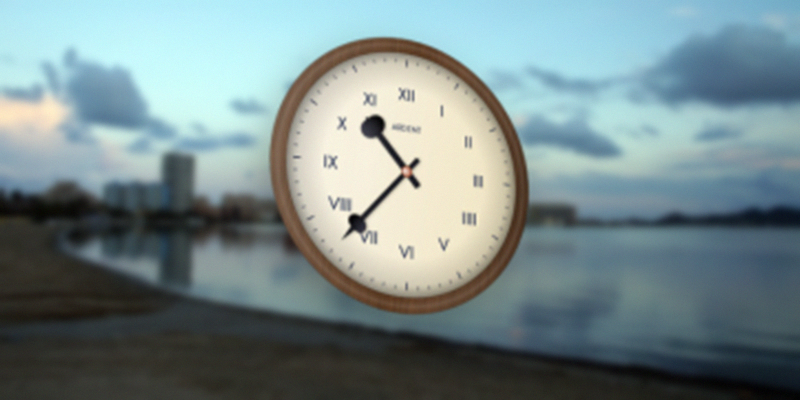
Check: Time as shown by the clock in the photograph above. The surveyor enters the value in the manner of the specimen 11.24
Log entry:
10.37
